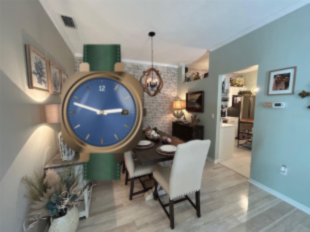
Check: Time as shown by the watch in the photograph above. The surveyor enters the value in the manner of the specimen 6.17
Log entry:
2.48
